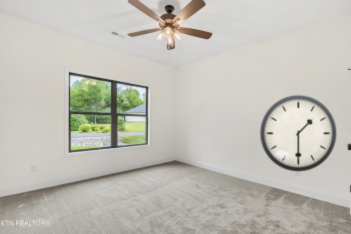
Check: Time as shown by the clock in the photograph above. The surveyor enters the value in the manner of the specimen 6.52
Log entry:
1.30
